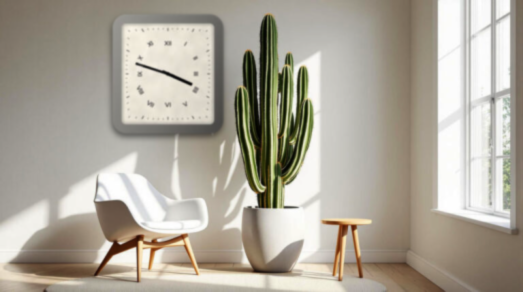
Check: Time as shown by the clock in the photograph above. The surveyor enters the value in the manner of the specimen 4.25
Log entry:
3.48
